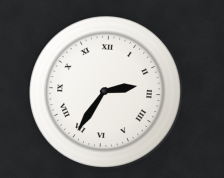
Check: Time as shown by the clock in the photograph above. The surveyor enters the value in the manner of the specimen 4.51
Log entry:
2.35
